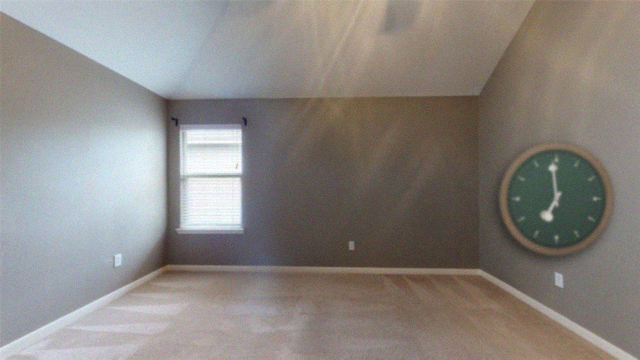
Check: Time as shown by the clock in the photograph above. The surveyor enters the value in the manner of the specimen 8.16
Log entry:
6.59
